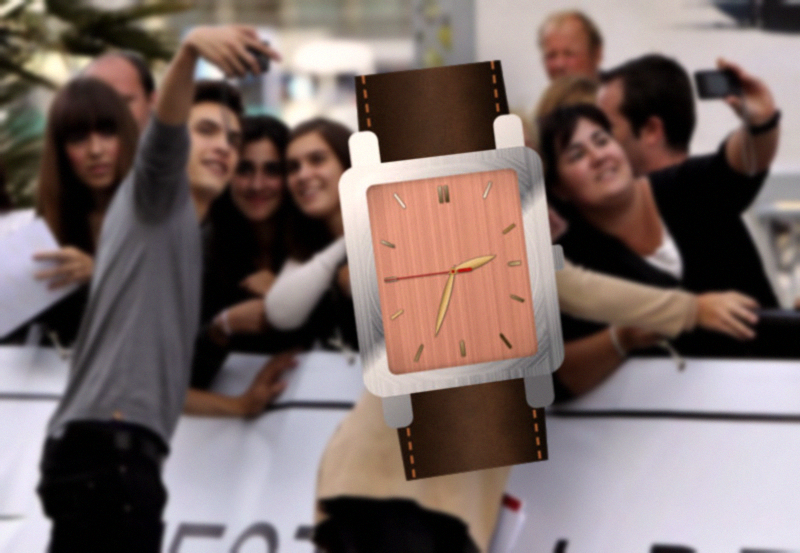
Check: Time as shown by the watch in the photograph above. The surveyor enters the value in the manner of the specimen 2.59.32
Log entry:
2.33.45
